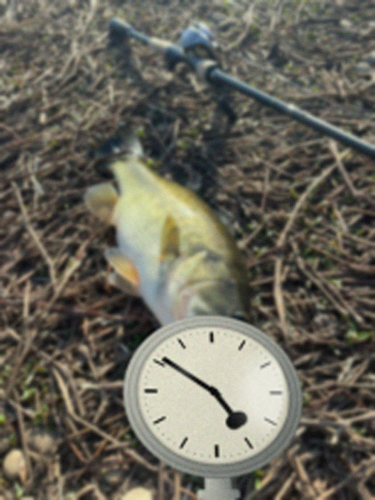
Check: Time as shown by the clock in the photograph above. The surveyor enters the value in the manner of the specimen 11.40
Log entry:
4.51
